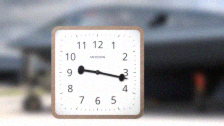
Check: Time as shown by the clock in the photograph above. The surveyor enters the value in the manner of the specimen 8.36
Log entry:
9.17
